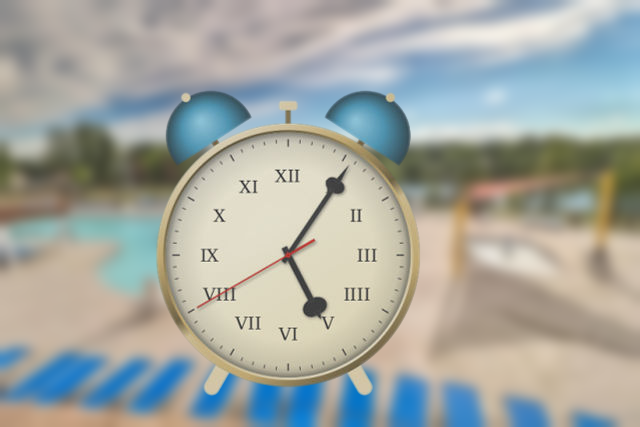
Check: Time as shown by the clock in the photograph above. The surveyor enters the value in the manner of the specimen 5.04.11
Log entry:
5.05.40
